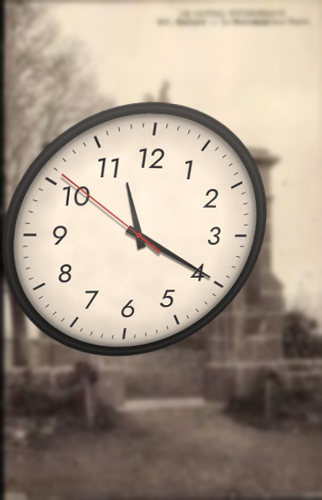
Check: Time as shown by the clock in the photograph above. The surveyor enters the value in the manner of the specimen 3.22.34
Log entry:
11.19.51
